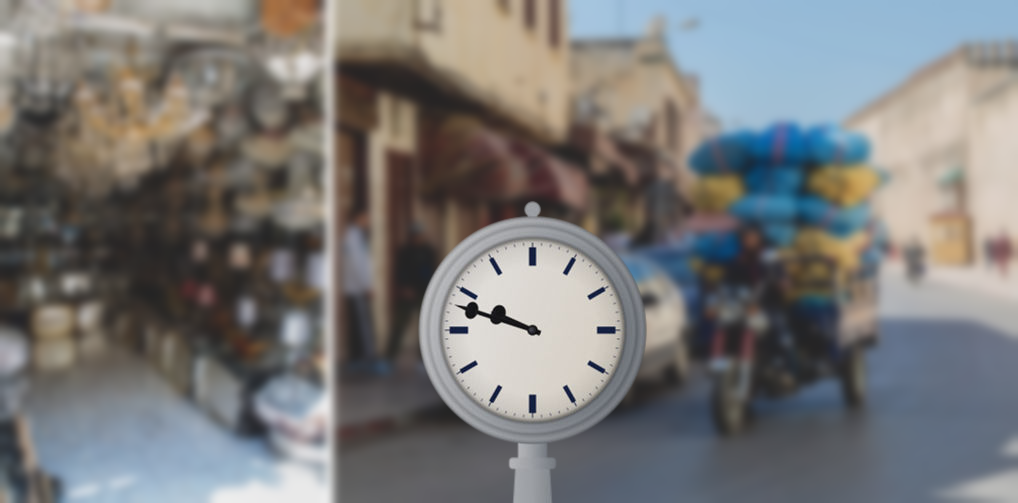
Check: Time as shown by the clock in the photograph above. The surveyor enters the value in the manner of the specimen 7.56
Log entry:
9.48
